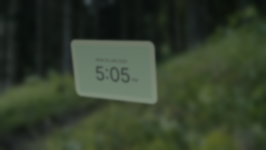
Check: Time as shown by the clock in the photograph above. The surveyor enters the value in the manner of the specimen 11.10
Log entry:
5.05
